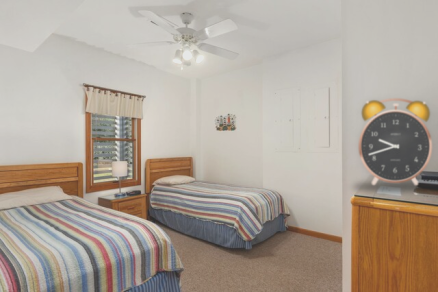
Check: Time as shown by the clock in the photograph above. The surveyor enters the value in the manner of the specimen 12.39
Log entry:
9.42
